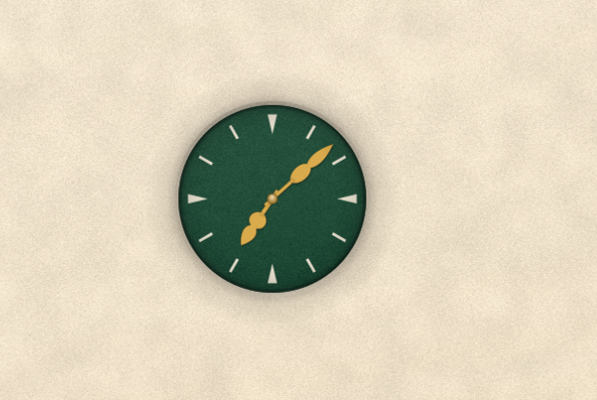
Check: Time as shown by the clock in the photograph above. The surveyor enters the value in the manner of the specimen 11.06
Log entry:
7.08
